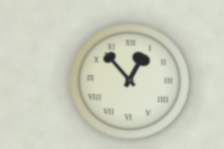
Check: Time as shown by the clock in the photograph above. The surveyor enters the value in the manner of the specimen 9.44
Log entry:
12.53
